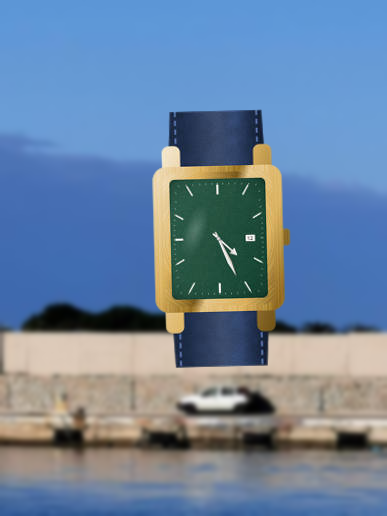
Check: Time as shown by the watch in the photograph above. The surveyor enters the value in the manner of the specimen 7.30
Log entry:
4.26
